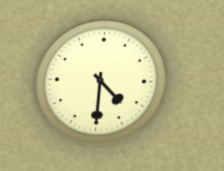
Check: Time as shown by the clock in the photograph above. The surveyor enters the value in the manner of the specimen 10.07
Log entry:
4.30
